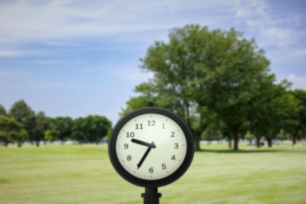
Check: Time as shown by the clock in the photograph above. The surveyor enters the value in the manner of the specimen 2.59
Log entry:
9.35
